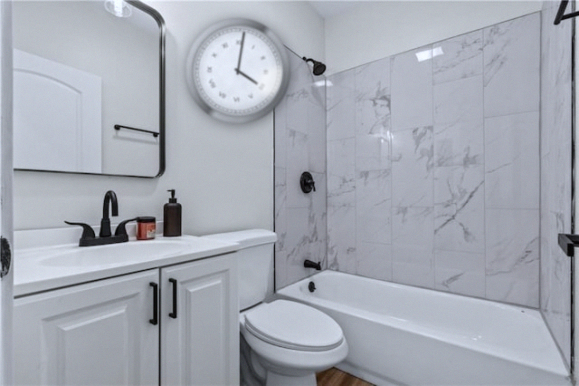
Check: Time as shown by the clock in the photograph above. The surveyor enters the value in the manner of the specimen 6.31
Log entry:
4.01
